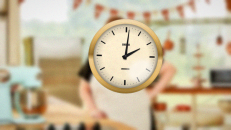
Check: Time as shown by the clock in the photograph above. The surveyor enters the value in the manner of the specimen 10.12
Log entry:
2.01
